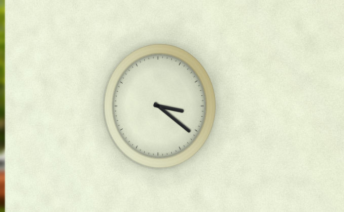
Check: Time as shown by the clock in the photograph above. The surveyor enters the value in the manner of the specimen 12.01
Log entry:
3.21
